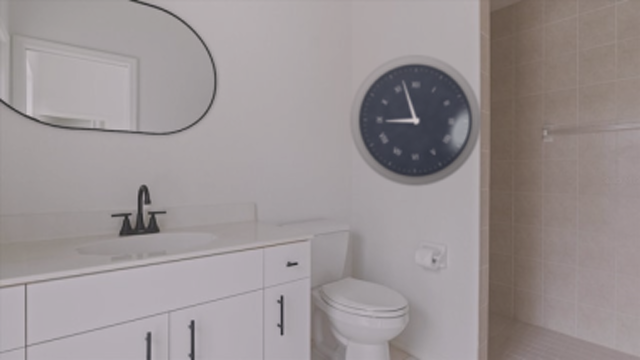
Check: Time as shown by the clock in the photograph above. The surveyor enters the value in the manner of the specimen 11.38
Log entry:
8.57
